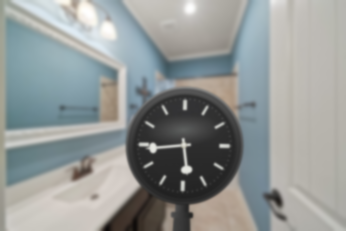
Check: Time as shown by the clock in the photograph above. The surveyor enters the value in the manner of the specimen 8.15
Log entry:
5.44
